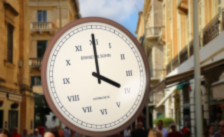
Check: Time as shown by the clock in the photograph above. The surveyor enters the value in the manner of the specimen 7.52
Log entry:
4.00
